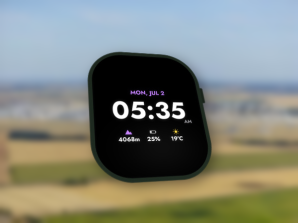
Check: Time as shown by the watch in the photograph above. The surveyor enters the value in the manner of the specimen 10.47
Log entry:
5.35
